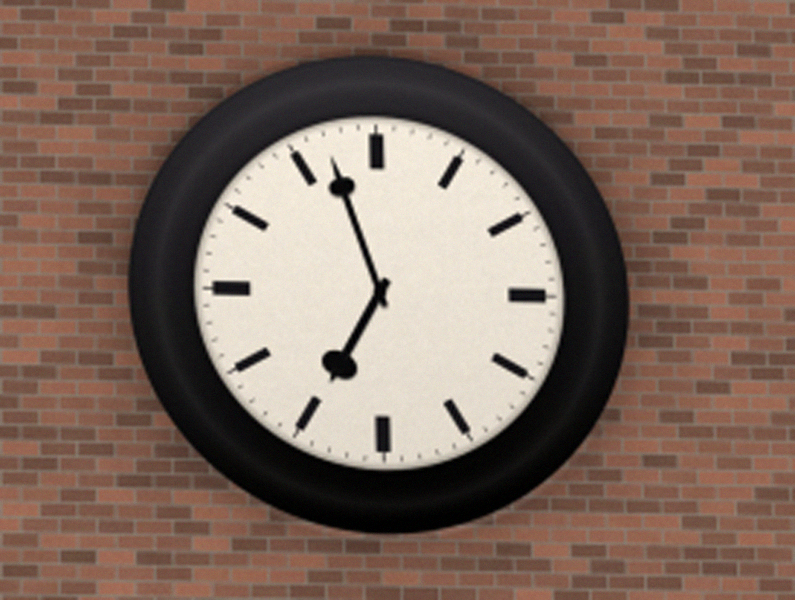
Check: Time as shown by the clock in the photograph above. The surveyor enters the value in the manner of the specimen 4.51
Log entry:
6.57
